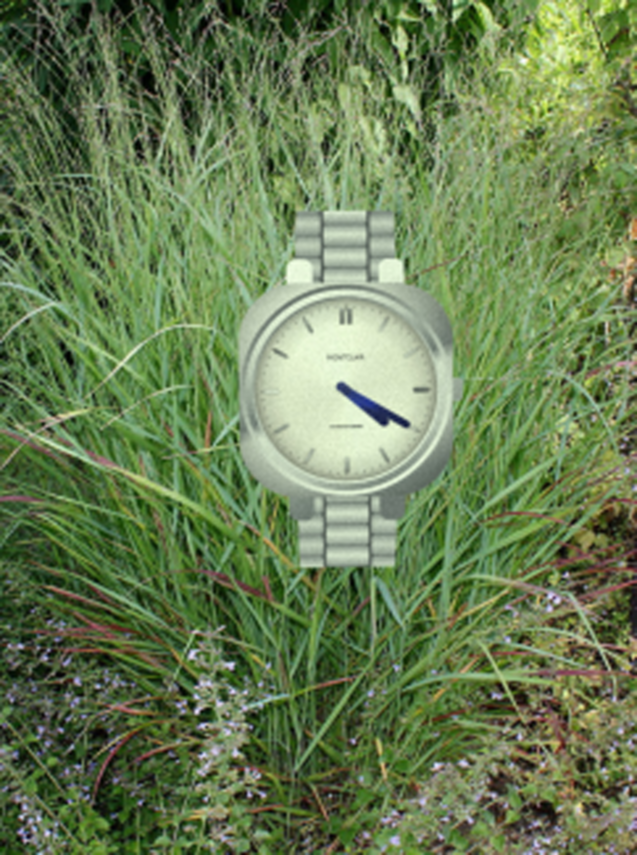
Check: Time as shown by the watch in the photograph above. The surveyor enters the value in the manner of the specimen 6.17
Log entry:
4.20
